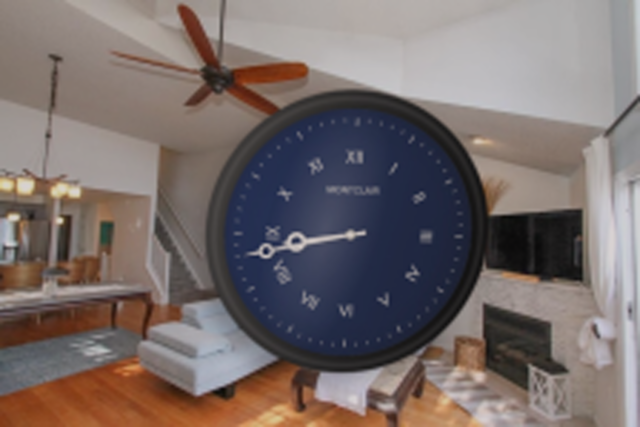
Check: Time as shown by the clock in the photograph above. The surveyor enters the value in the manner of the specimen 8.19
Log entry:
8.43
